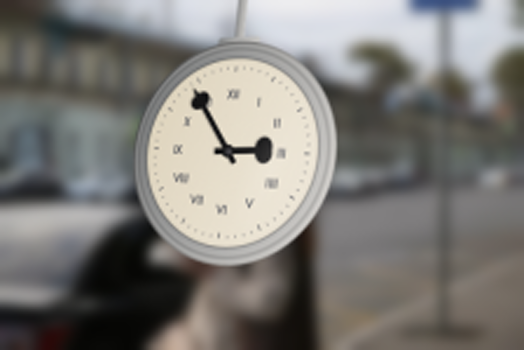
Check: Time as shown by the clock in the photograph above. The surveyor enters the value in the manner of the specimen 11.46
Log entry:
2.54
